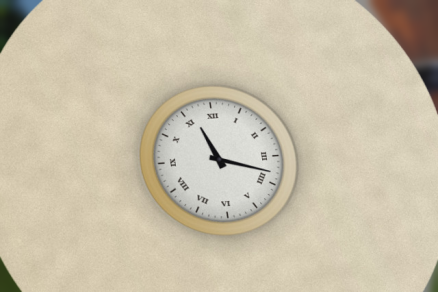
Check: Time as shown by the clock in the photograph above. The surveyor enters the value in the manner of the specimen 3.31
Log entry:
11.18
